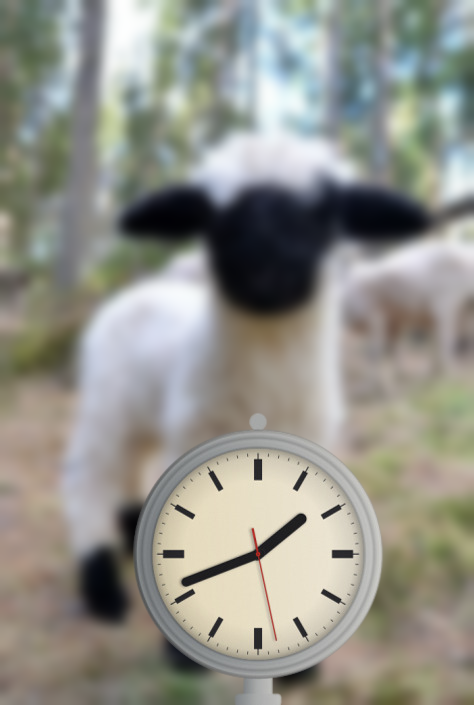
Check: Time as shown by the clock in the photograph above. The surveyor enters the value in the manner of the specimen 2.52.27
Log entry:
1.41.28
